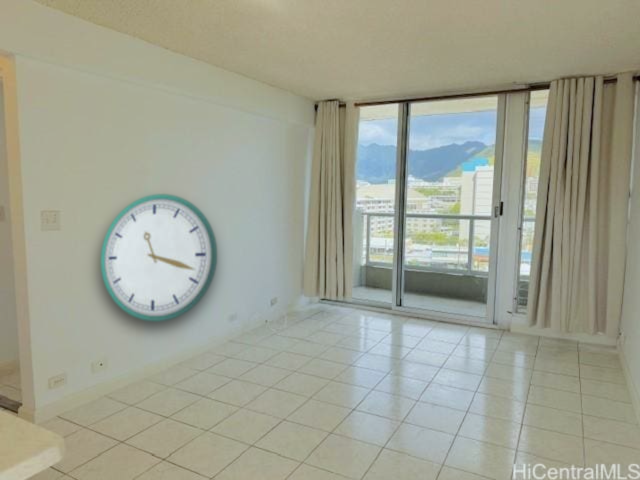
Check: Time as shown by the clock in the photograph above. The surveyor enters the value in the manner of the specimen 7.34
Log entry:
11.18
